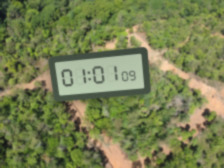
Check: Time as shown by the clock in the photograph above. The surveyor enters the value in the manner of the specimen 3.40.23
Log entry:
1.01.09
